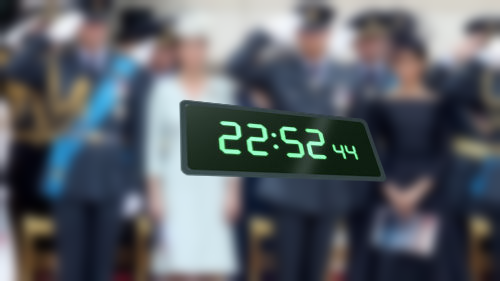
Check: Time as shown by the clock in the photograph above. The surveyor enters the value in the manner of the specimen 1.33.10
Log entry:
22.52.44
